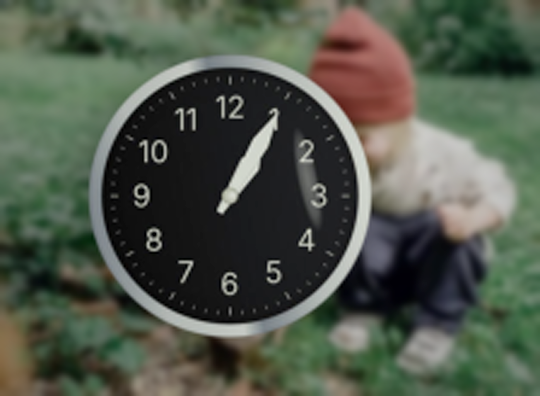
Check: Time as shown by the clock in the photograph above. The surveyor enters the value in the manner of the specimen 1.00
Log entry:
1.05
